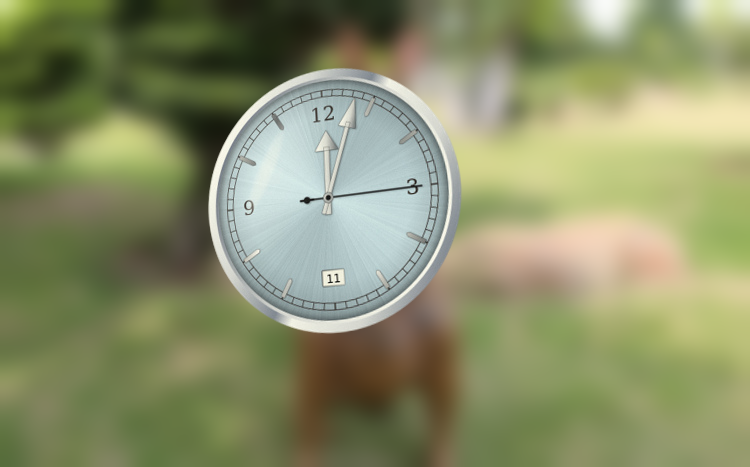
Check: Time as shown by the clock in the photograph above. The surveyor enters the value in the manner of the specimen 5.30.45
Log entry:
12.03.15
